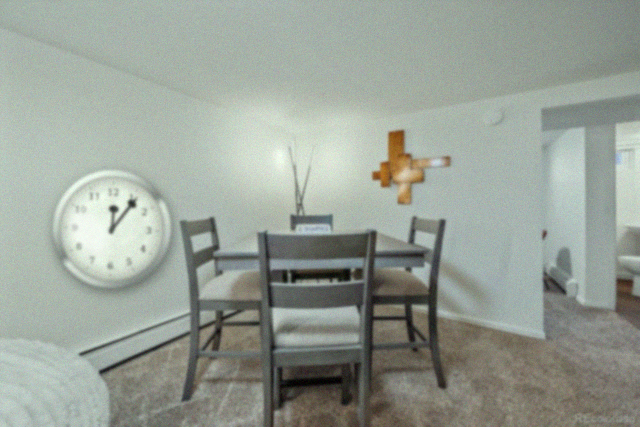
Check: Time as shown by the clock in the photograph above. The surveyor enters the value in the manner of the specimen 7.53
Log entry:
12.06
